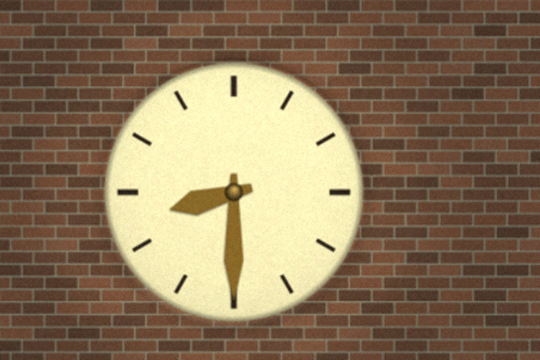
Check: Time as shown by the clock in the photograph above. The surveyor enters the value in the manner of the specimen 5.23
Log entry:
8.30
